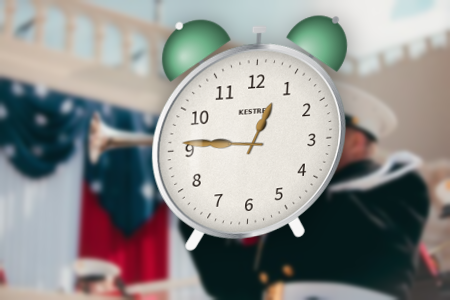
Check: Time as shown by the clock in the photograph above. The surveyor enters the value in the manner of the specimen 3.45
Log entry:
12.46
